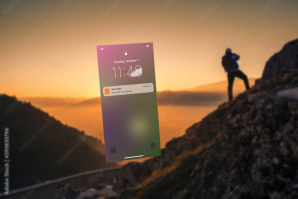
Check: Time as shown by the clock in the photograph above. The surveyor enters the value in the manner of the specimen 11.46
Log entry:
11.48
